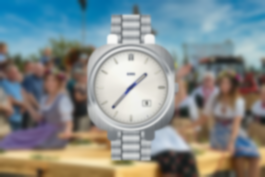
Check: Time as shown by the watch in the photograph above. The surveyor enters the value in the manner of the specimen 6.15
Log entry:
1.37
